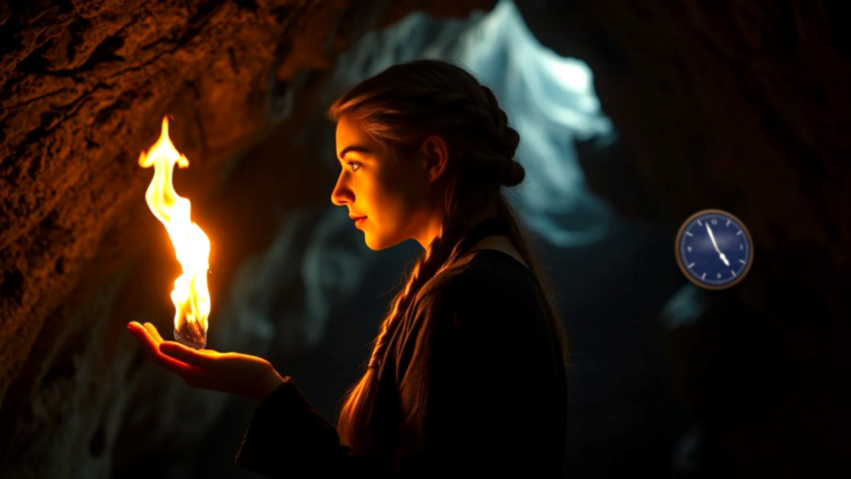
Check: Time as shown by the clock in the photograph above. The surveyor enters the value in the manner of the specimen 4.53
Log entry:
4.57
